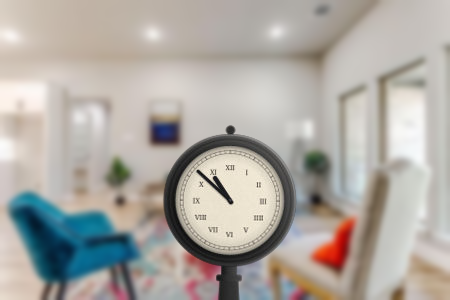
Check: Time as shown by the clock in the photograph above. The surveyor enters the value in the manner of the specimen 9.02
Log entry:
10.52
